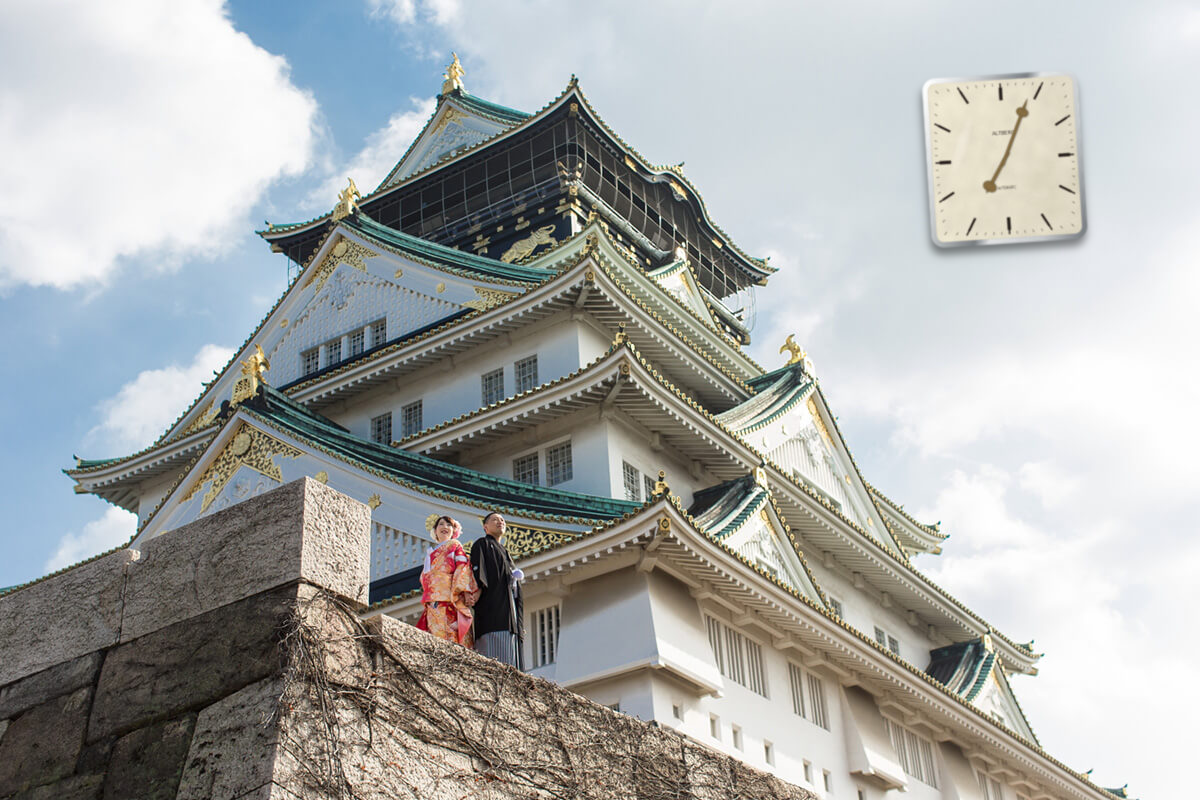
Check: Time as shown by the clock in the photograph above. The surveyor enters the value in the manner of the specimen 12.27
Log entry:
7.04
